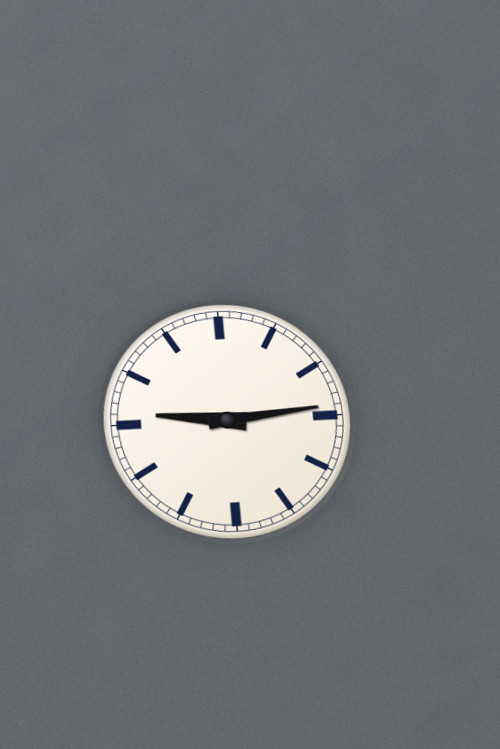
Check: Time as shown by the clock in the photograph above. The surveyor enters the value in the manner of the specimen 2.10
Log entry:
9.14
